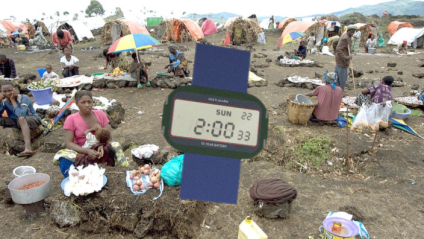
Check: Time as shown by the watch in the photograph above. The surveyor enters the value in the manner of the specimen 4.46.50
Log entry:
2.00.33
